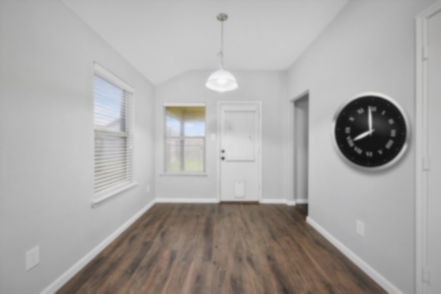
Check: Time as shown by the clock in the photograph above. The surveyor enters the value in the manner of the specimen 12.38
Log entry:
7.59
